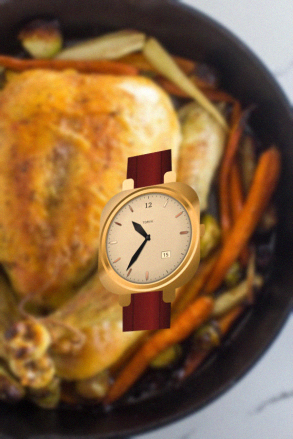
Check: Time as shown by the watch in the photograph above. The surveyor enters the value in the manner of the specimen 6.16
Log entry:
10.36
